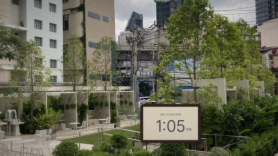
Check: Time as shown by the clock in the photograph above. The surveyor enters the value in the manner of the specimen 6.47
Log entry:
1.05
